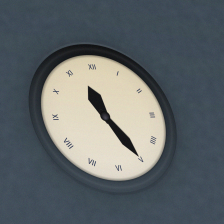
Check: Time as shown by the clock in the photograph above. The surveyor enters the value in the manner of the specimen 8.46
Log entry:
11.25
